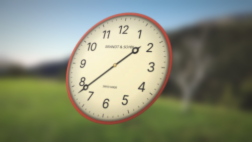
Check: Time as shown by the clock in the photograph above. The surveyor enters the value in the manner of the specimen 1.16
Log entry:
1.38
